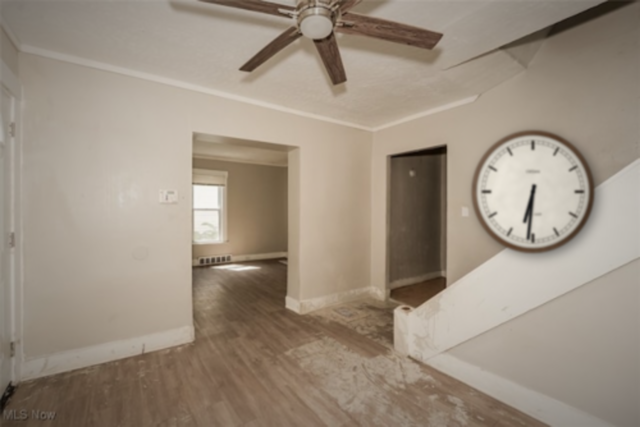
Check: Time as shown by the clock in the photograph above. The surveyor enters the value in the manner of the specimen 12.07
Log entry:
6.31
